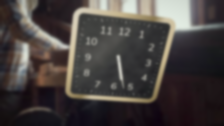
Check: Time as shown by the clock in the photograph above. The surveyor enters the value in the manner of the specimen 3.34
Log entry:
5.27
